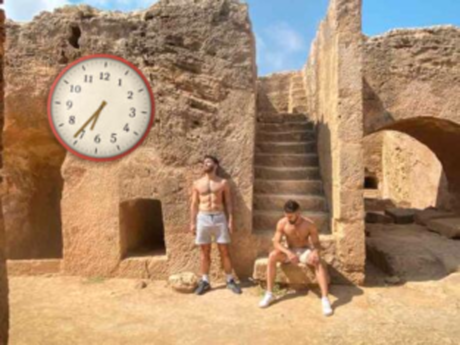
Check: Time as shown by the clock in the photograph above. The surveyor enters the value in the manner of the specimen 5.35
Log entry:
6.36
